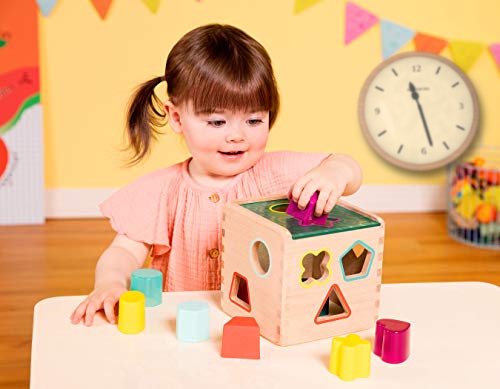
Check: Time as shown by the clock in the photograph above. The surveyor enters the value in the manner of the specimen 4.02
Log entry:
11.28
